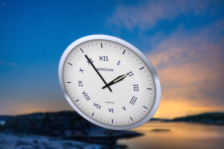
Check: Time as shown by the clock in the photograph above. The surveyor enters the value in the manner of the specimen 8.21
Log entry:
1.55
